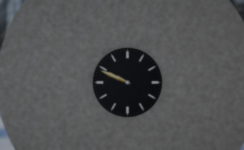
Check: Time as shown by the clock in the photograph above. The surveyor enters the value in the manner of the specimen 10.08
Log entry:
9.49
